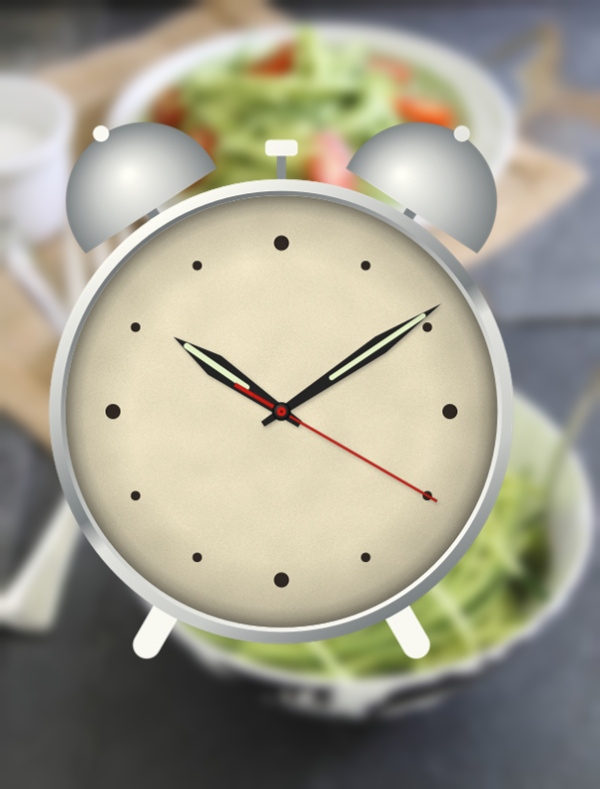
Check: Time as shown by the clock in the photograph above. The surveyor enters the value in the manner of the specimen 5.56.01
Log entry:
10.09.20
